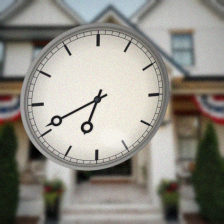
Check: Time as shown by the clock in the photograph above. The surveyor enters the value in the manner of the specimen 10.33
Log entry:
6.41
